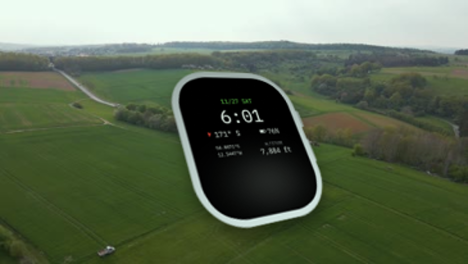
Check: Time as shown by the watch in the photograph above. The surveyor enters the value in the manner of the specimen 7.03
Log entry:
6.01
